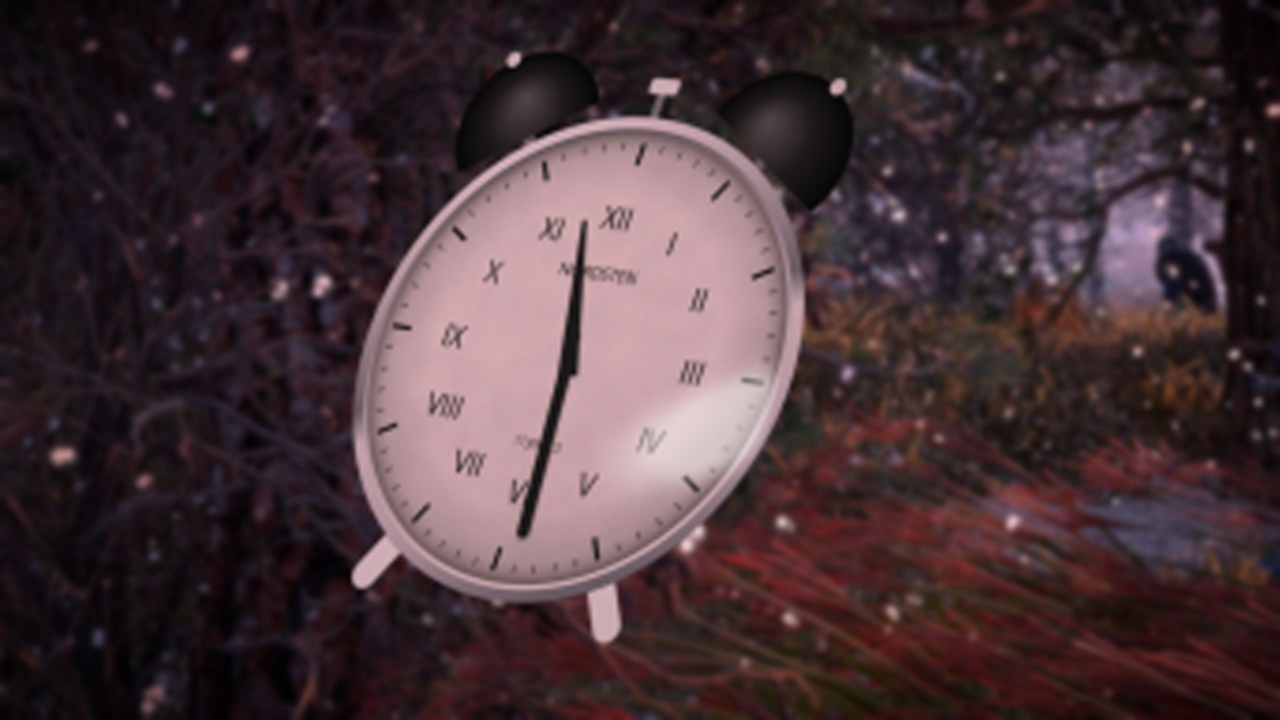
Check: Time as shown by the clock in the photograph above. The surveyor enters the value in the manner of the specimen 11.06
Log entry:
11.29
